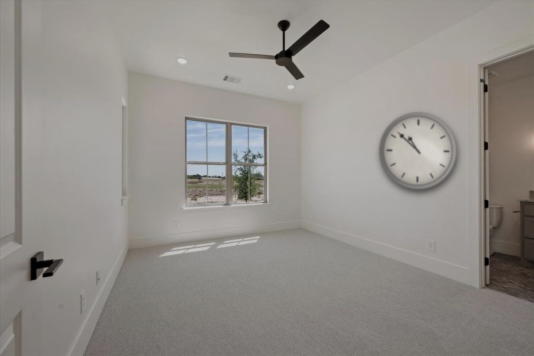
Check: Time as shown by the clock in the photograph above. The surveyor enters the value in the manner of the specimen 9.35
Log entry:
10.52
